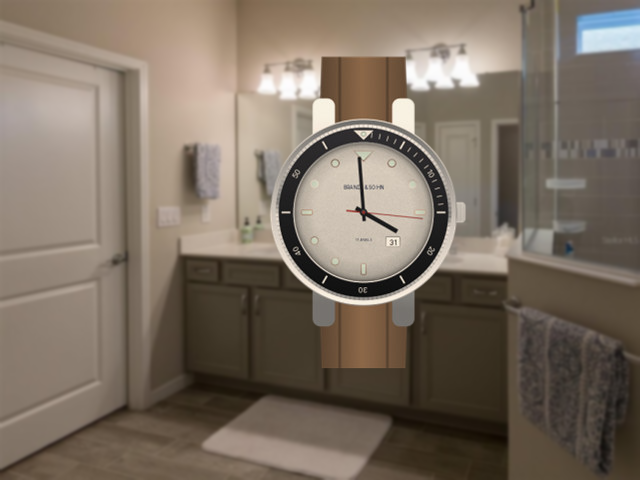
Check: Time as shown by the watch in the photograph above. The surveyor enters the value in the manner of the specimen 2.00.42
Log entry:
3.59.16
